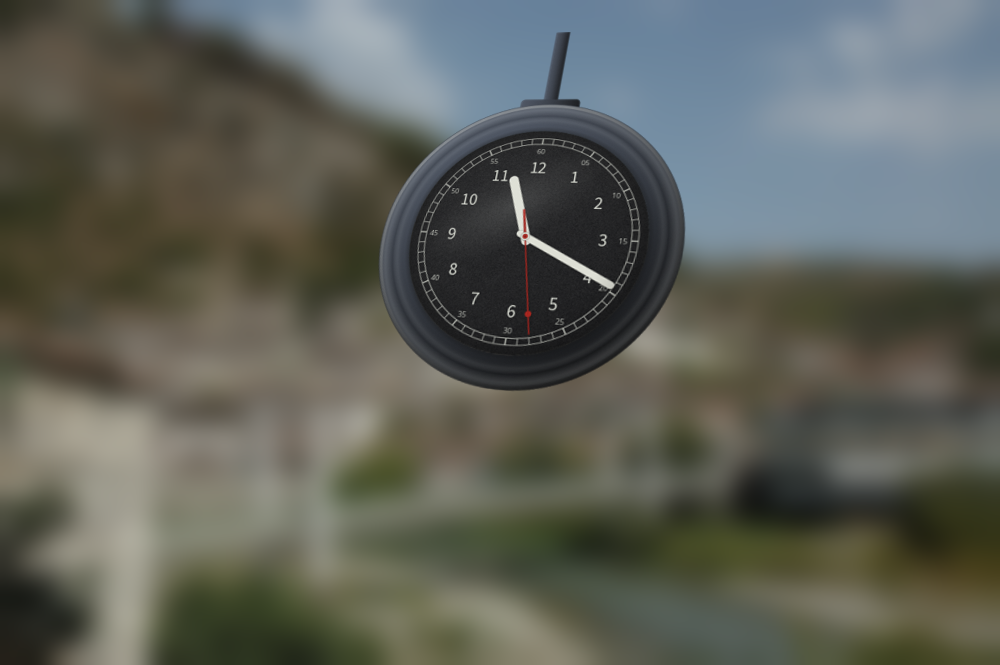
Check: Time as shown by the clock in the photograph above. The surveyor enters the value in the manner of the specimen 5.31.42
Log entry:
11.19.28
